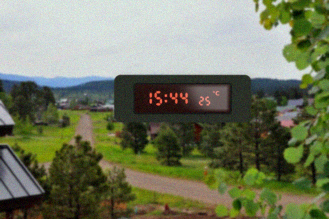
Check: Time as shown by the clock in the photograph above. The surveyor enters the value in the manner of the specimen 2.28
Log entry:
15.44
